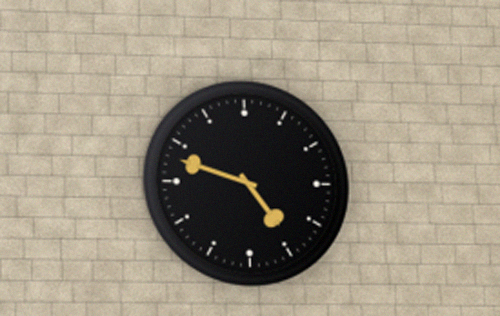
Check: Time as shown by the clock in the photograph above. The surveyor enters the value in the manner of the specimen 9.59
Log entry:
4.48
